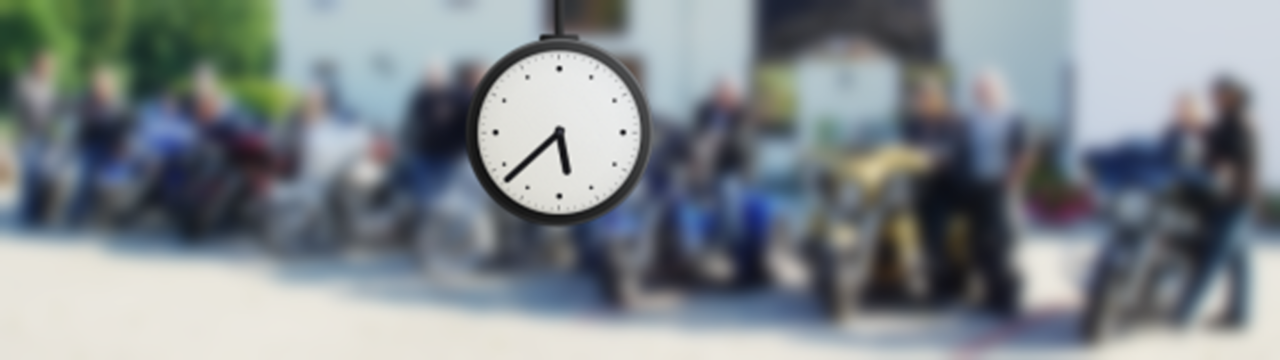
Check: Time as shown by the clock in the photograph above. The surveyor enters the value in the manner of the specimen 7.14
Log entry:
5.38
